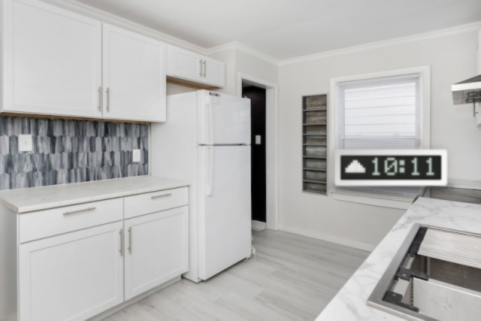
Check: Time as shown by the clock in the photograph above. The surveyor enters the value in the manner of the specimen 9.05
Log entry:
10.11
